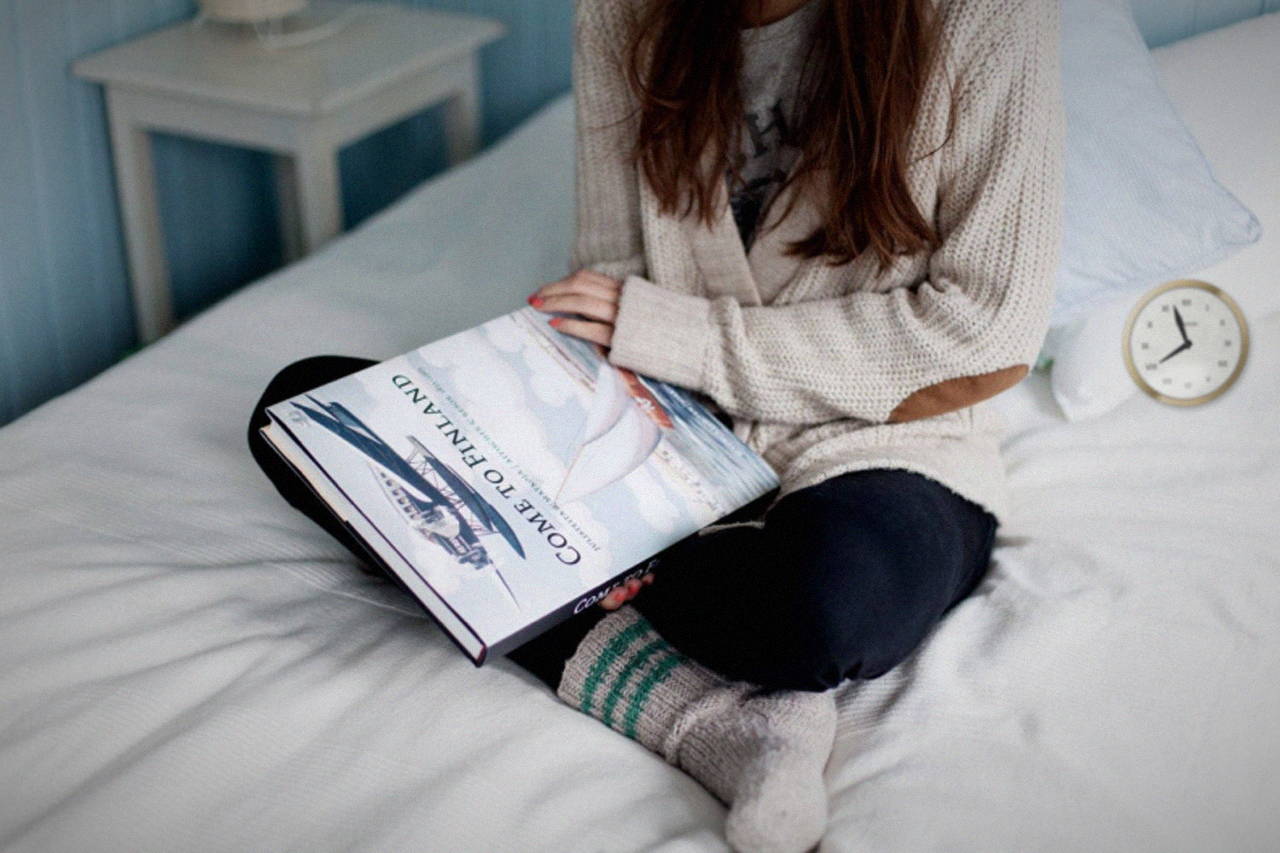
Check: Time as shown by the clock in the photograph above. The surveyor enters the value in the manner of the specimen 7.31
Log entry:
7.57
